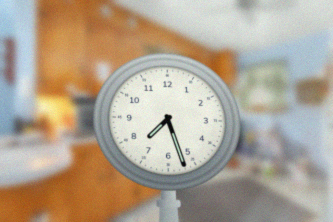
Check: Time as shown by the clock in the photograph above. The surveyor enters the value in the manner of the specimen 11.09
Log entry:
7.27
